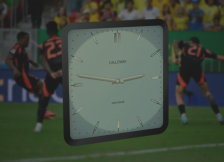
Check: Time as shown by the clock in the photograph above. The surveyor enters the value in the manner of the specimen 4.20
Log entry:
2.47
